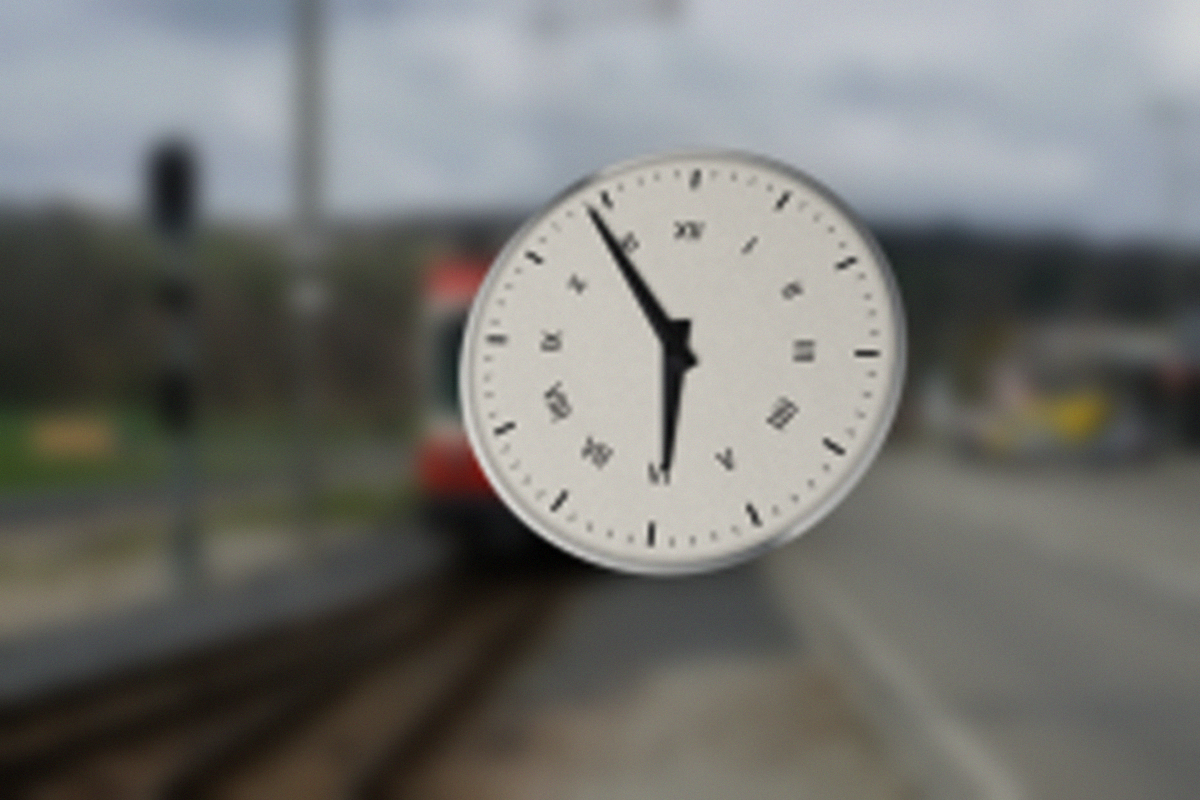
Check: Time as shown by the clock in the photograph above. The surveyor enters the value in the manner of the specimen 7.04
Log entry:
5.54
